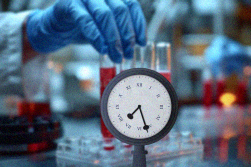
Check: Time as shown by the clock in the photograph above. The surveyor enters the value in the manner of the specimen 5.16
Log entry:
7.27
